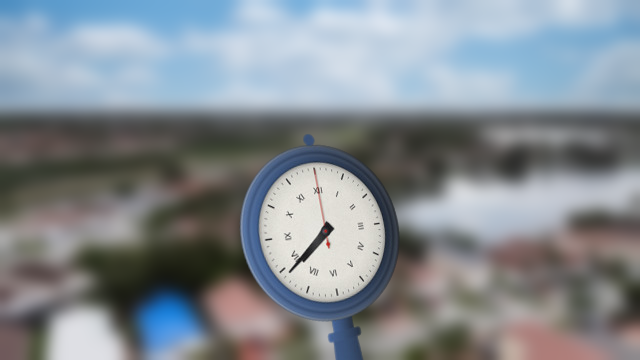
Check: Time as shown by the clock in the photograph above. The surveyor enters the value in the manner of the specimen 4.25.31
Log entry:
7.39.00
